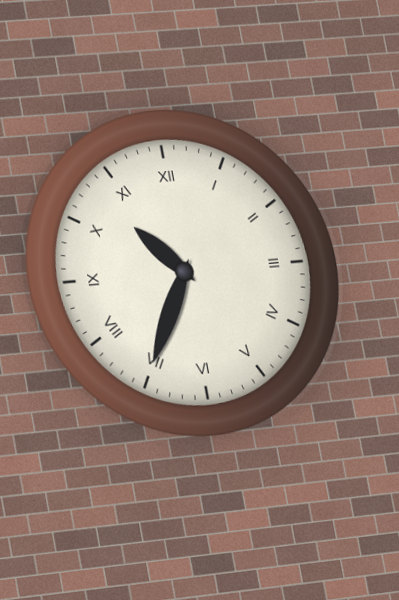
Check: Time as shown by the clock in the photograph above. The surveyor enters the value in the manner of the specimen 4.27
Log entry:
10.35
